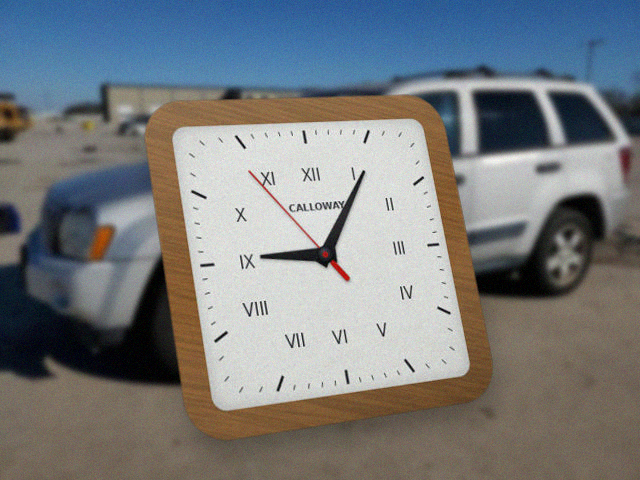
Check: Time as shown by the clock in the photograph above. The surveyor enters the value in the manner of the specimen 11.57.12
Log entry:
9.05.54
